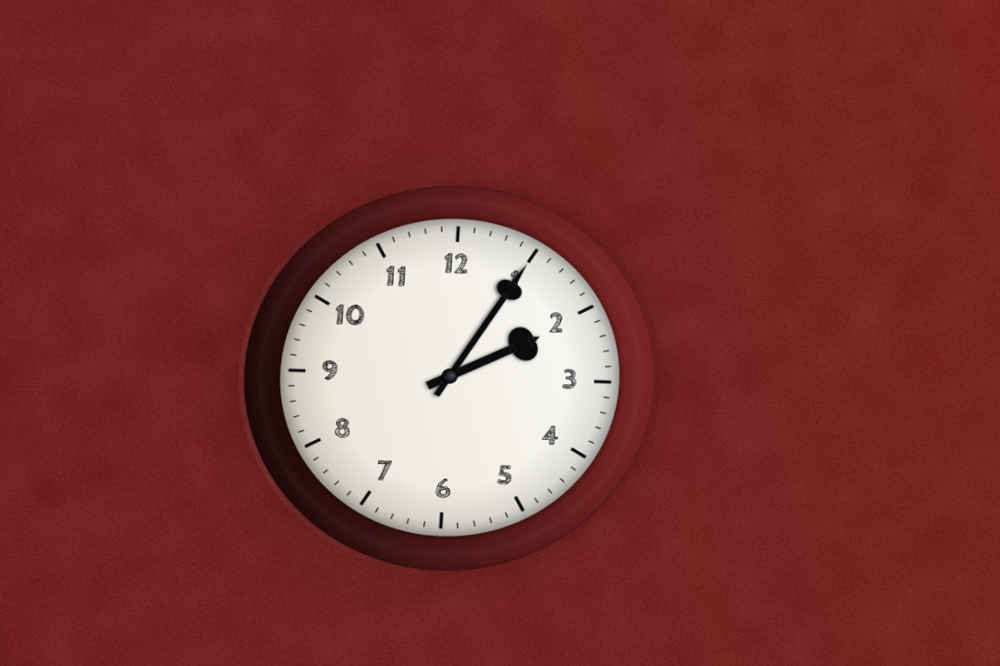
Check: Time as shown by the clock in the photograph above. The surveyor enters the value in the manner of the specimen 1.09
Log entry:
2.05
